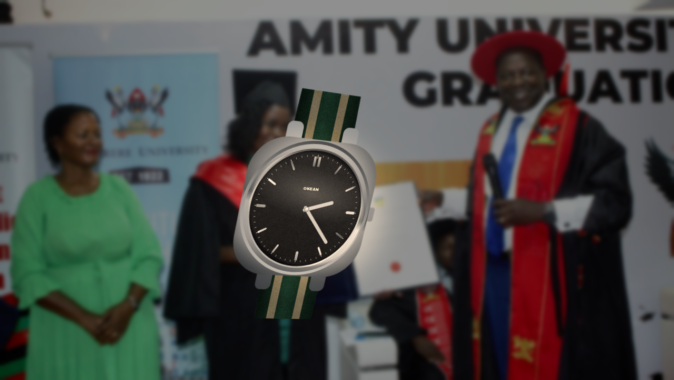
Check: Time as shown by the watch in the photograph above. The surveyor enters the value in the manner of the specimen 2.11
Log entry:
2.23
